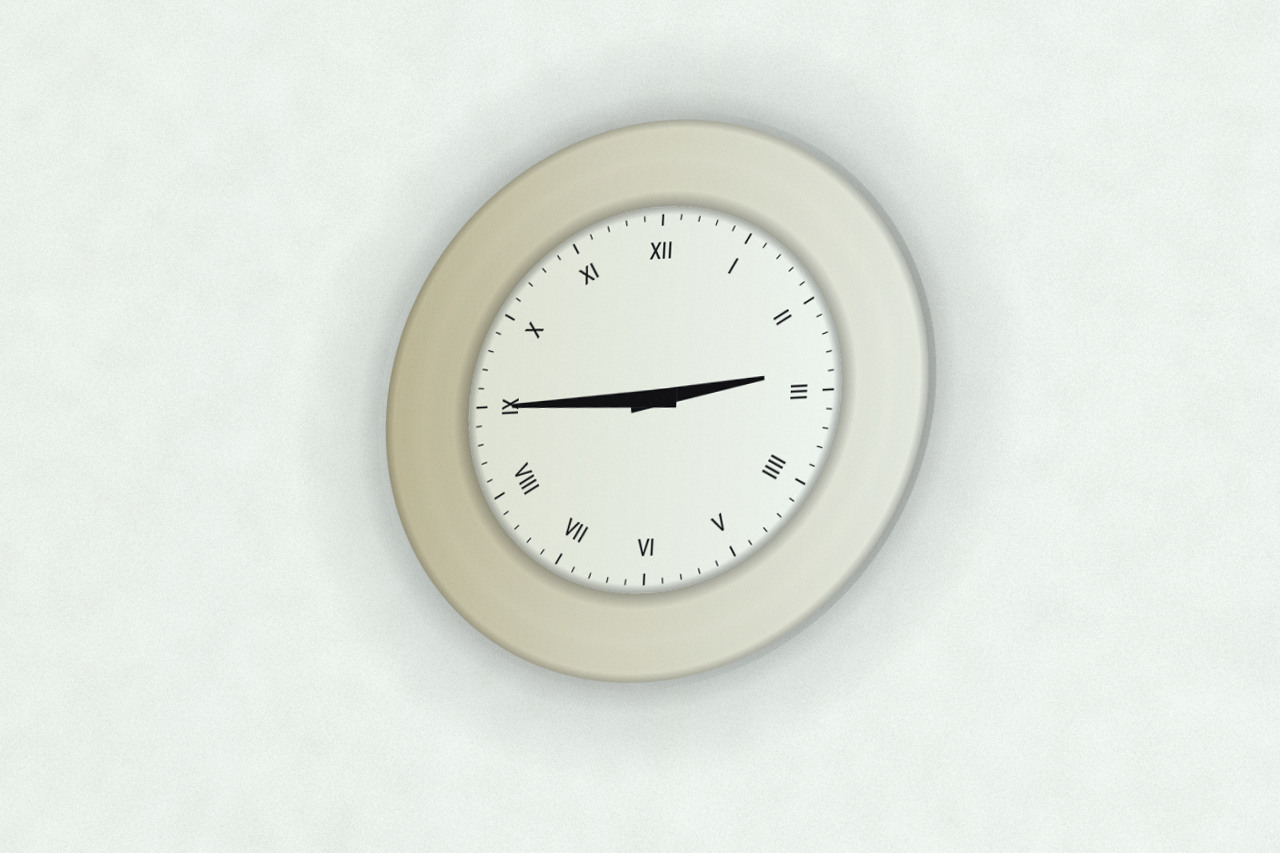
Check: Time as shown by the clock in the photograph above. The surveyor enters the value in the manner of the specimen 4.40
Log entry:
2.45
